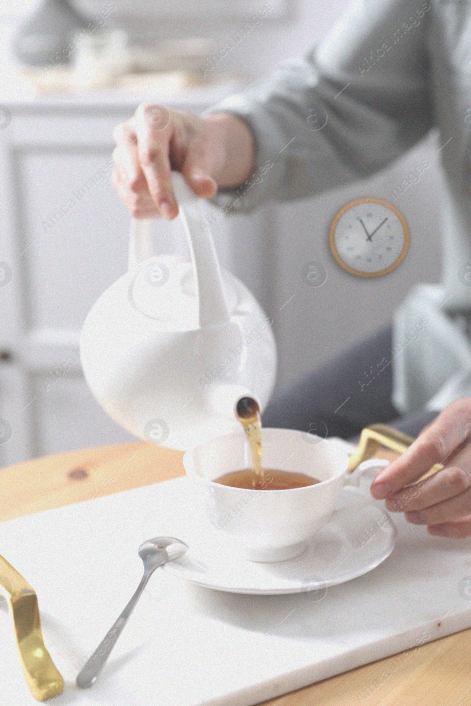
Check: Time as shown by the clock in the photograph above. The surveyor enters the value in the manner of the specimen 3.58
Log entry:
11.07
